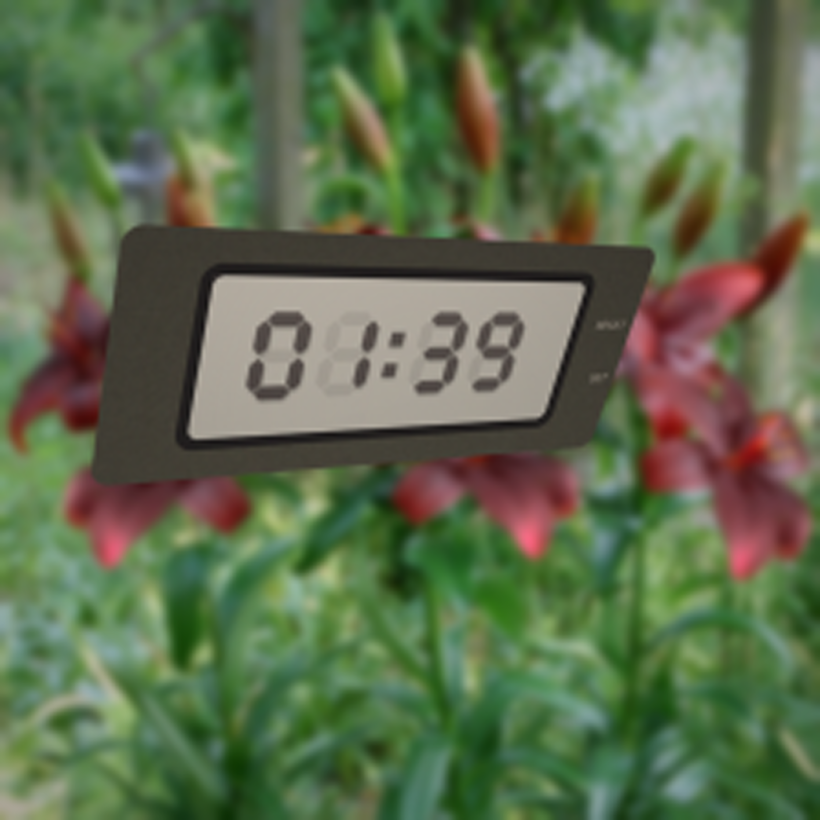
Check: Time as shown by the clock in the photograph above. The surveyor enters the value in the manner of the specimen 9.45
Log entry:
1.39
